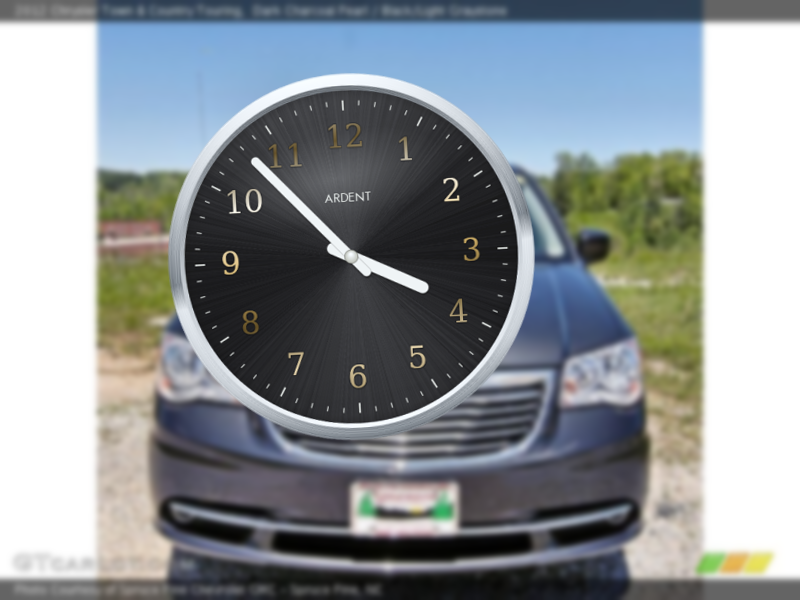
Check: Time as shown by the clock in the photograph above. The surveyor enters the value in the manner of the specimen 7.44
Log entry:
3.53
